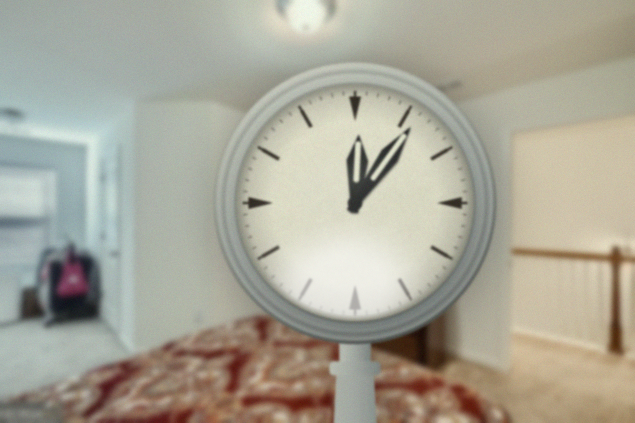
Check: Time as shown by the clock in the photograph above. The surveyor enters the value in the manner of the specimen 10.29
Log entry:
12.06
